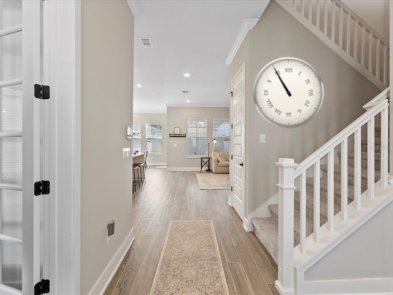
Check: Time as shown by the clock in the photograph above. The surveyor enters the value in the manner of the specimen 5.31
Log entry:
10.55
